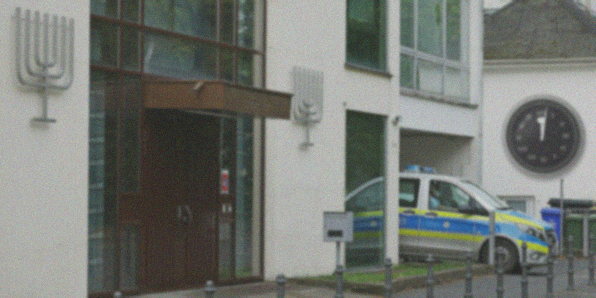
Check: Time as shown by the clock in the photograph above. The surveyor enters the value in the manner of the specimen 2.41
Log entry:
12.02
